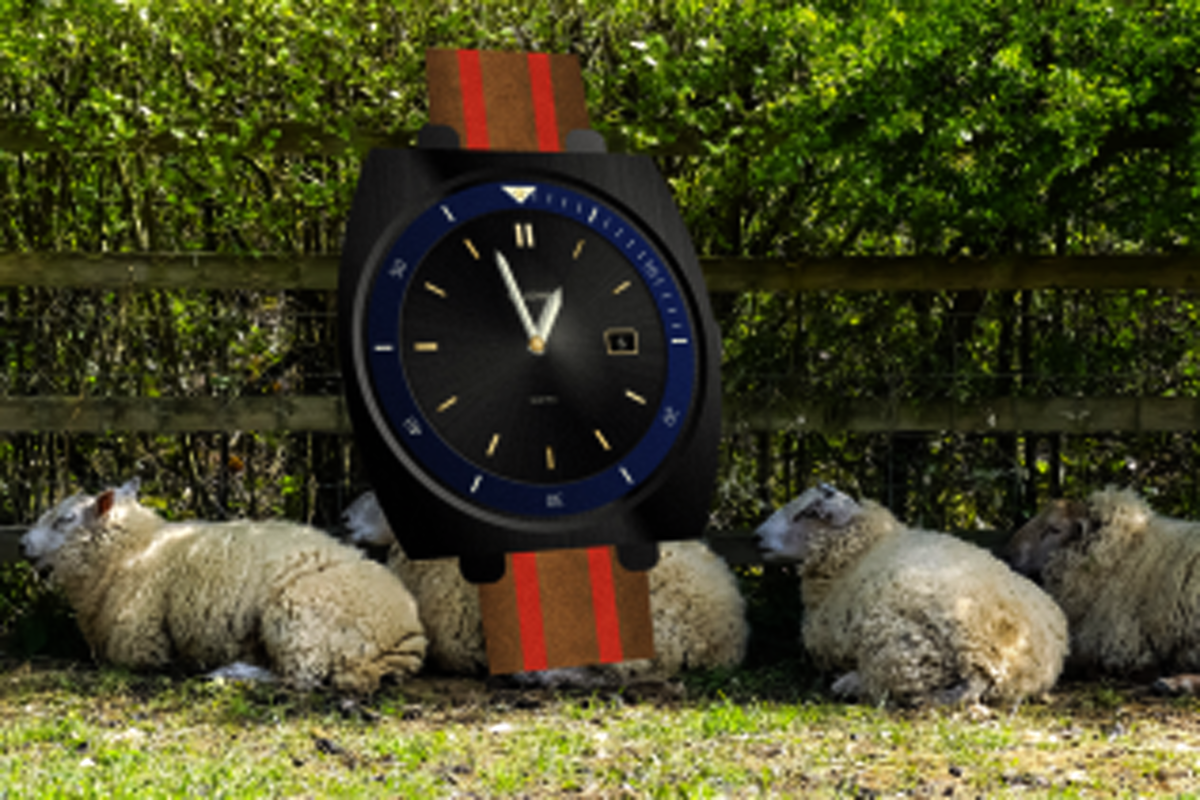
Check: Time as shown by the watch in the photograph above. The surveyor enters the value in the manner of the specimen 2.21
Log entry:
12.57
